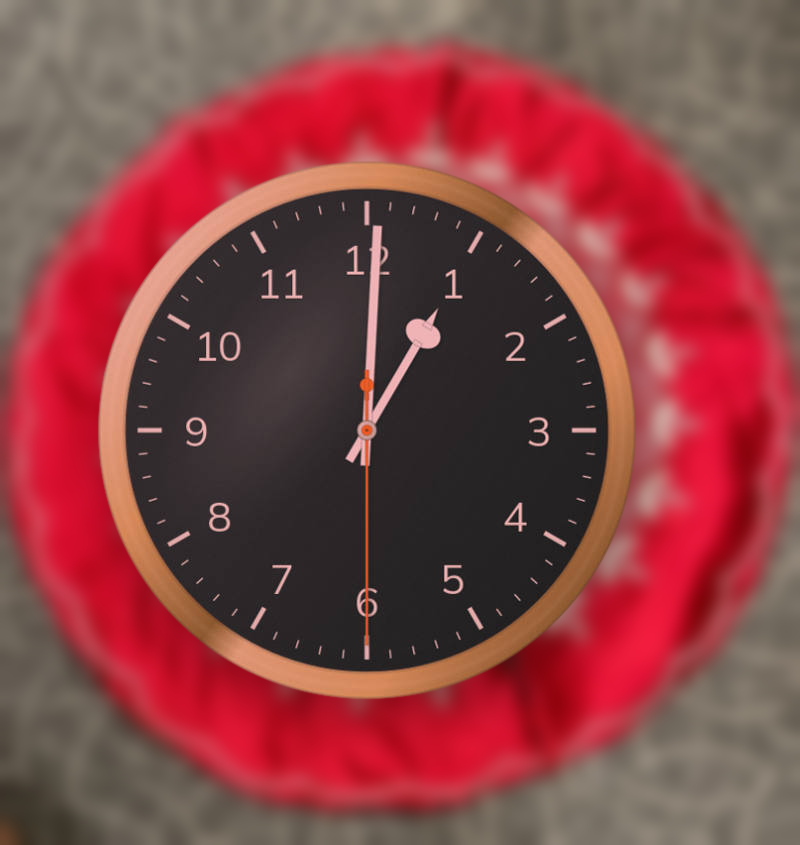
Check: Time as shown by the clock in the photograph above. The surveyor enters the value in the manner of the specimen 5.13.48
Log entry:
1.00.30
